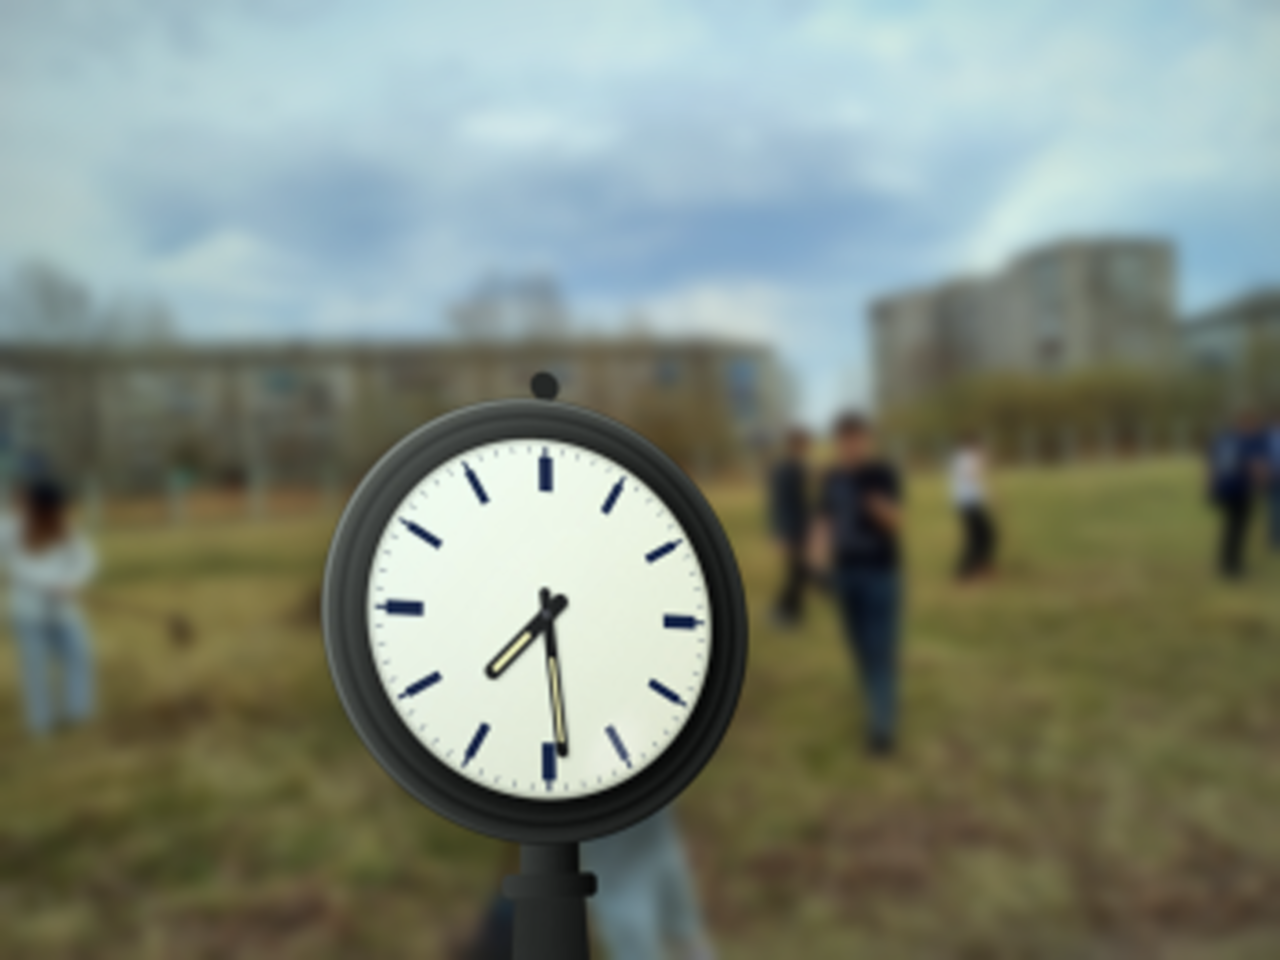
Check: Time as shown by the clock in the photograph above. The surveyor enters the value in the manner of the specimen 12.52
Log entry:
7.29
